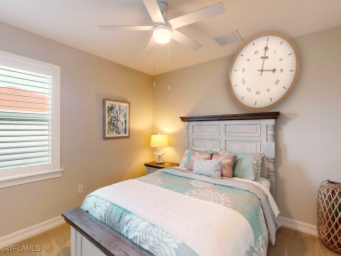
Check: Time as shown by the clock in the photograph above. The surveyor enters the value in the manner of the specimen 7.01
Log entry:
3.00
